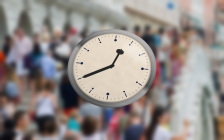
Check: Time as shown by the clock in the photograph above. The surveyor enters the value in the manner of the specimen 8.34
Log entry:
12.40
